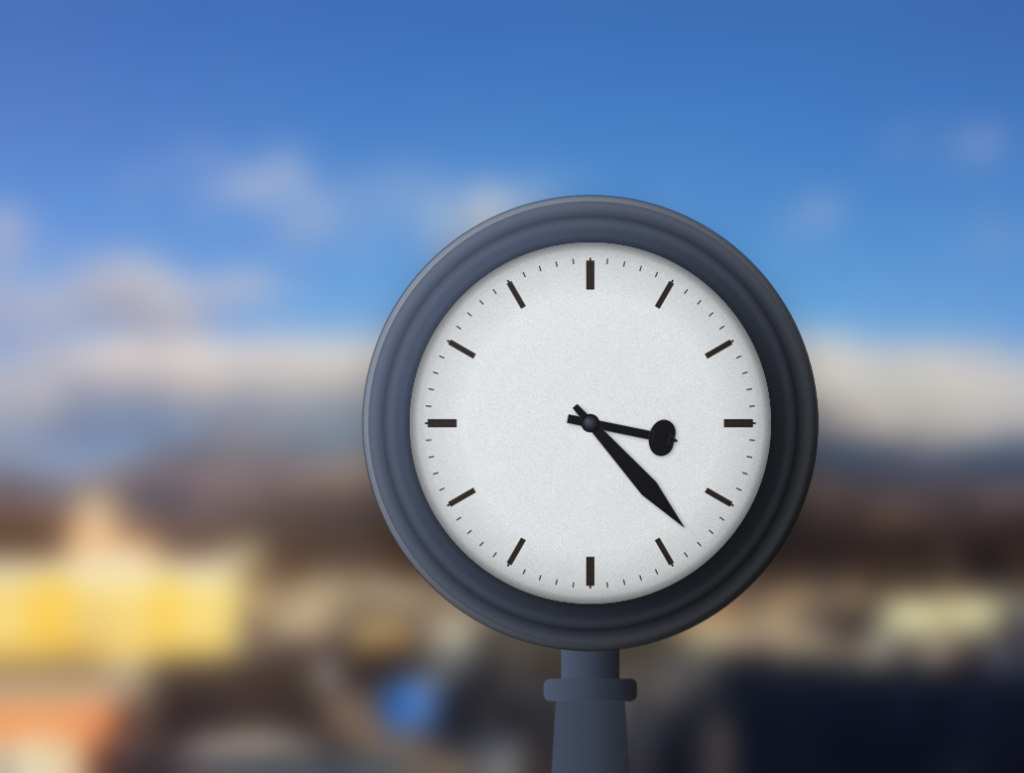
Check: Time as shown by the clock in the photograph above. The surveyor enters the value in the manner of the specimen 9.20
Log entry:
3.23
